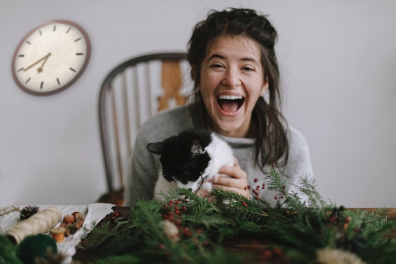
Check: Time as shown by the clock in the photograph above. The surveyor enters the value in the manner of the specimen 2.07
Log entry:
6.39
